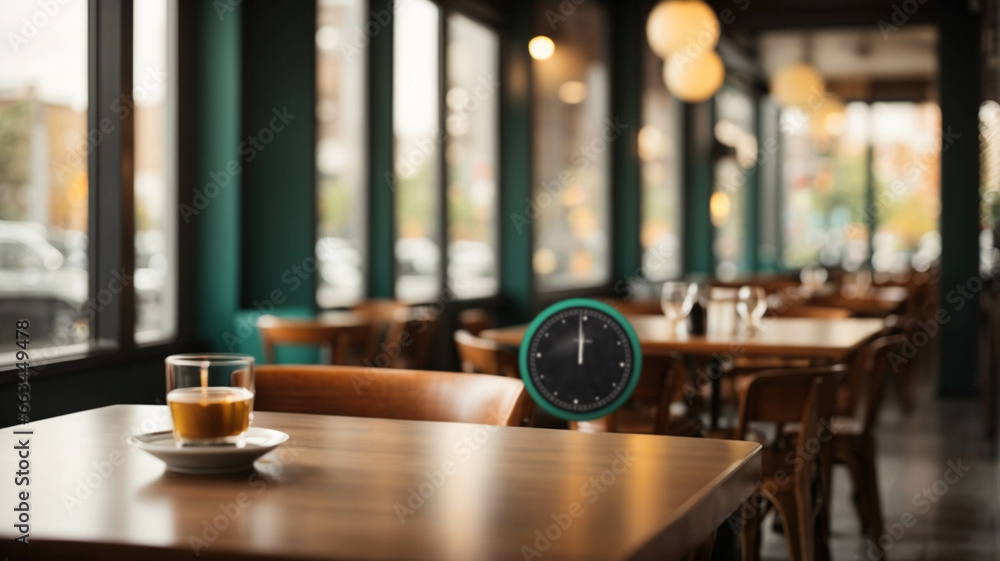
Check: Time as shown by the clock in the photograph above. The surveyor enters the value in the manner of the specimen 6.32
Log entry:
11.59
